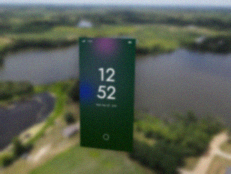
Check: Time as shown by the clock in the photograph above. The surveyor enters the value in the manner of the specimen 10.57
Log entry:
12.52
